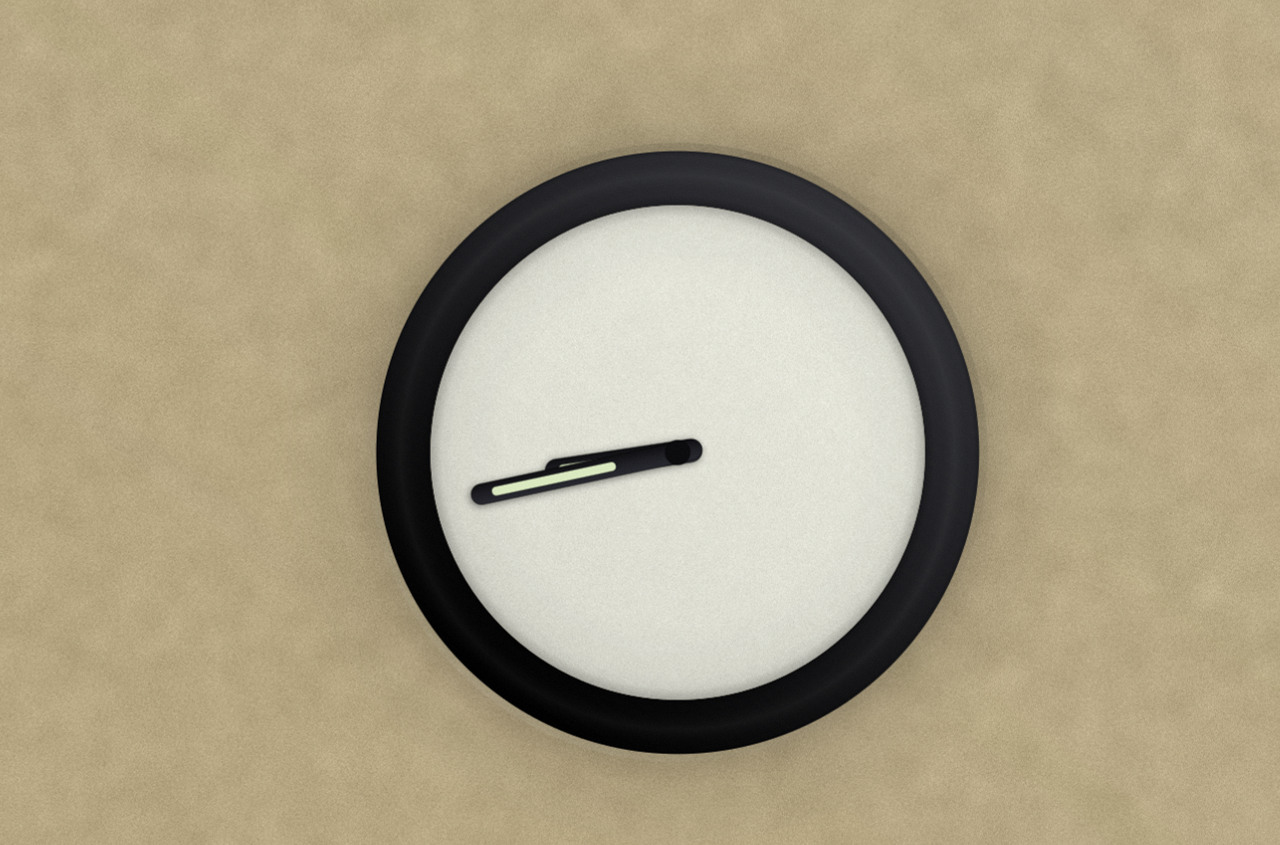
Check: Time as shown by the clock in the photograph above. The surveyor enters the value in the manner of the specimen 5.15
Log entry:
8.43
